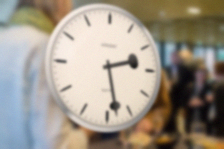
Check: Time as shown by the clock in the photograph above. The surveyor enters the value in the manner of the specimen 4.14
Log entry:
2.28
